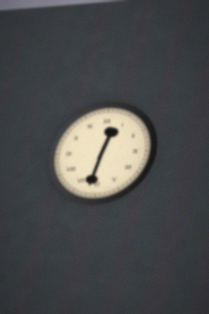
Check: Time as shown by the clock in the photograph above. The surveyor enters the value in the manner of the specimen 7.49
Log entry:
12.32
